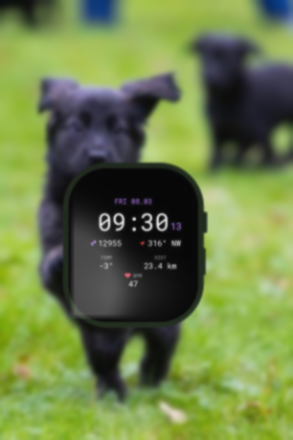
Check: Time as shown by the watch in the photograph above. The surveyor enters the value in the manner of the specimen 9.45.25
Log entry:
9.30.13
